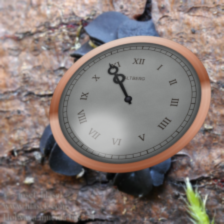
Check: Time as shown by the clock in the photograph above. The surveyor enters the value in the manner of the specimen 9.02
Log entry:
10.54
